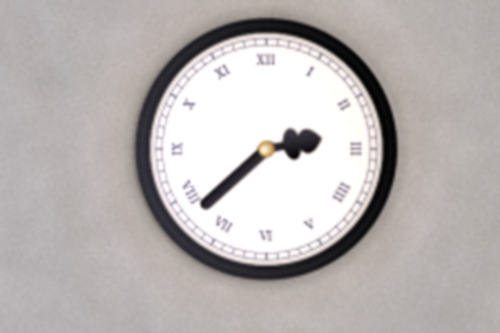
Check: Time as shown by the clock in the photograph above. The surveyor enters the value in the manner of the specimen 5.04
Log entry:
2.38
